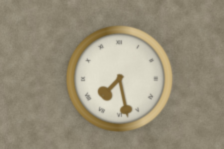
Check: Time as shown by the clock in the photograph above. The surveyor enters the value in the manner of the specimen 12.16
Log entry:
7.28
